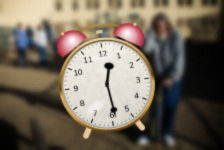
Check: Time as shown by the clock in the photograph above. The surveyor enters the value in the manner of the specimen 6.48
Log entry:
12.29
